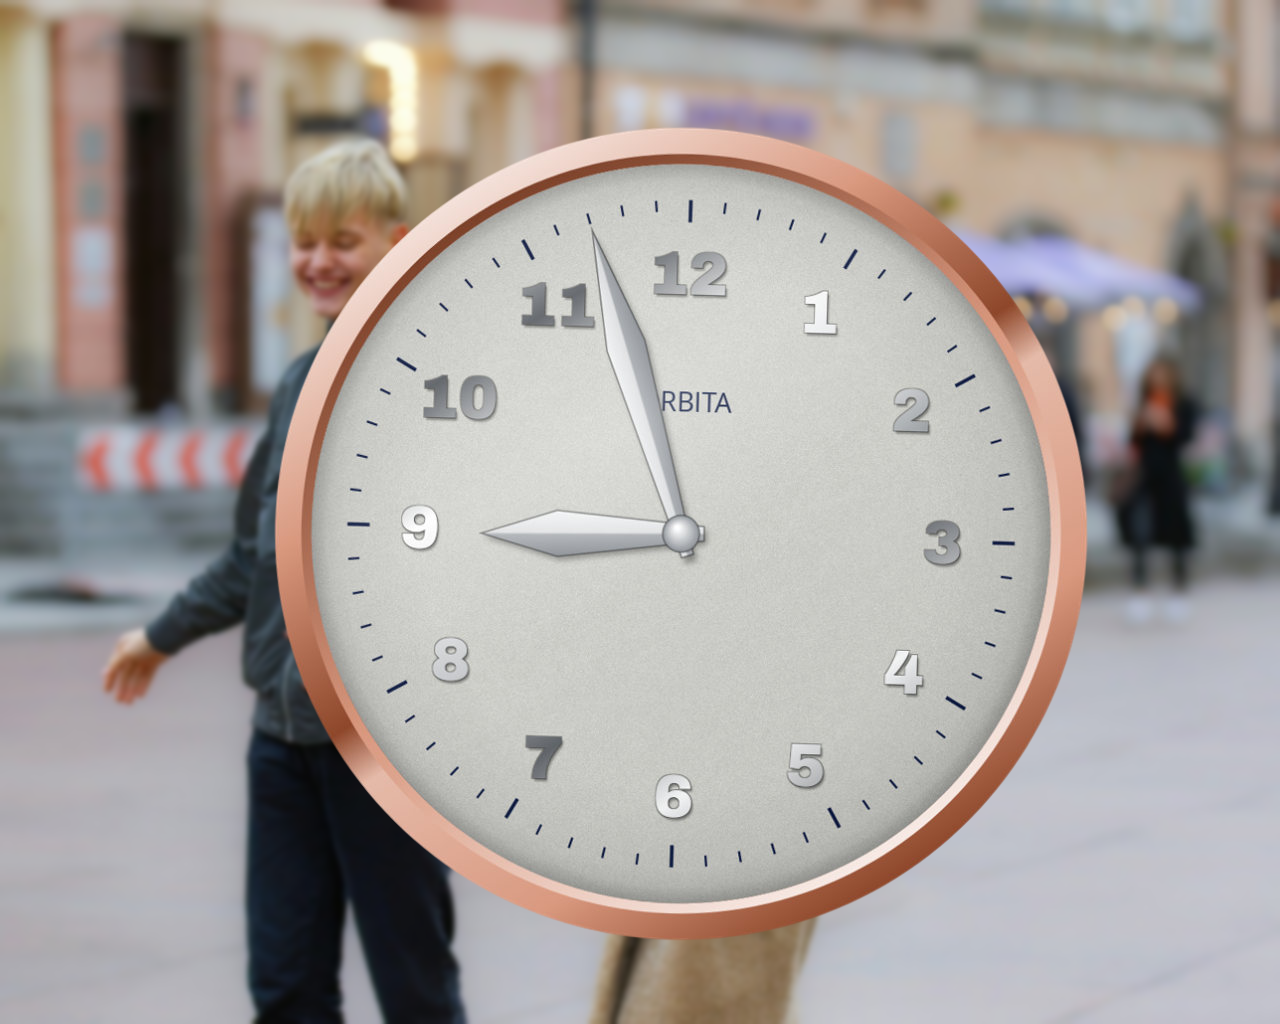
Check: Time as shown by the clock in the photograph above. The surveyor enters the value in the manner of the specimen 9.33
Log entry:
8.57
